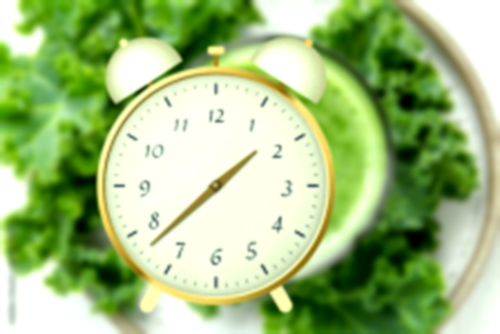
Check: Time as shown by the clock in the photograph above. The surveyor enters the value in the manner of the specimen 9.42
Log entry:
1.38
